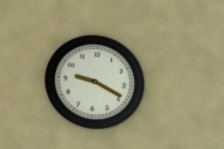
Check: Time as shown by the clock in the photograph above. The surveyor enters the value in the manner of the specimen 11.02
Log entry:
9.19
